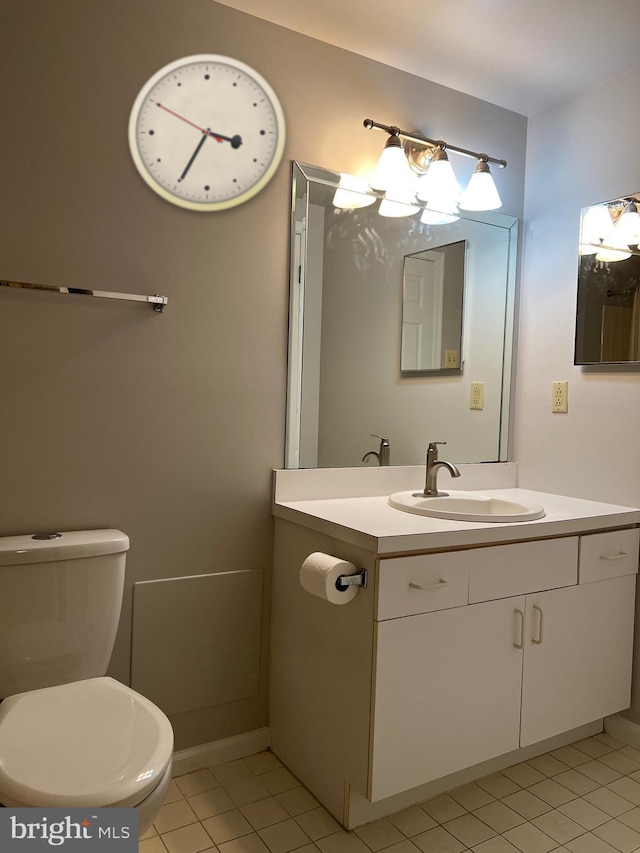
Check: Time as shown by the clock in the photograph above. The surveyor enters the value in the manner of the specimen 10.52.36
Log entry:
3.34.50
